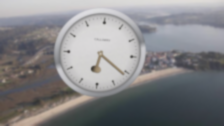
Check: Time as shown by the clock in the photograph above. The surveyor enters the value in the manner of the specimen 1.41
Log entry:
6.21
